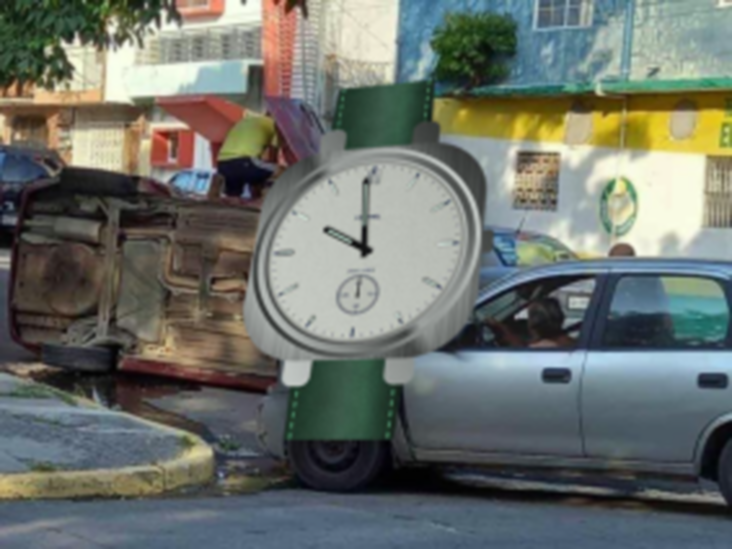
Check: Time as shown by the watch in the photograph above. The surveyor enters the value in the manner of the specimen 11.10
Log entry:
9.59
